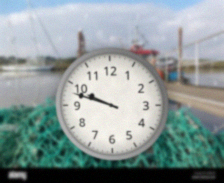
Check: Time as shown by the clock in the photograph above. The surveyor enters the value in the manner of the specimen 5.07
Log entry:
9.48
